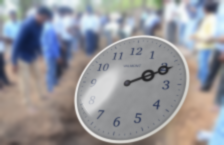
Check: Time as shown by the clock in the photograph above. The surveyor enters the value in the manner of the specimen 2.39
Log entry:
2.11
